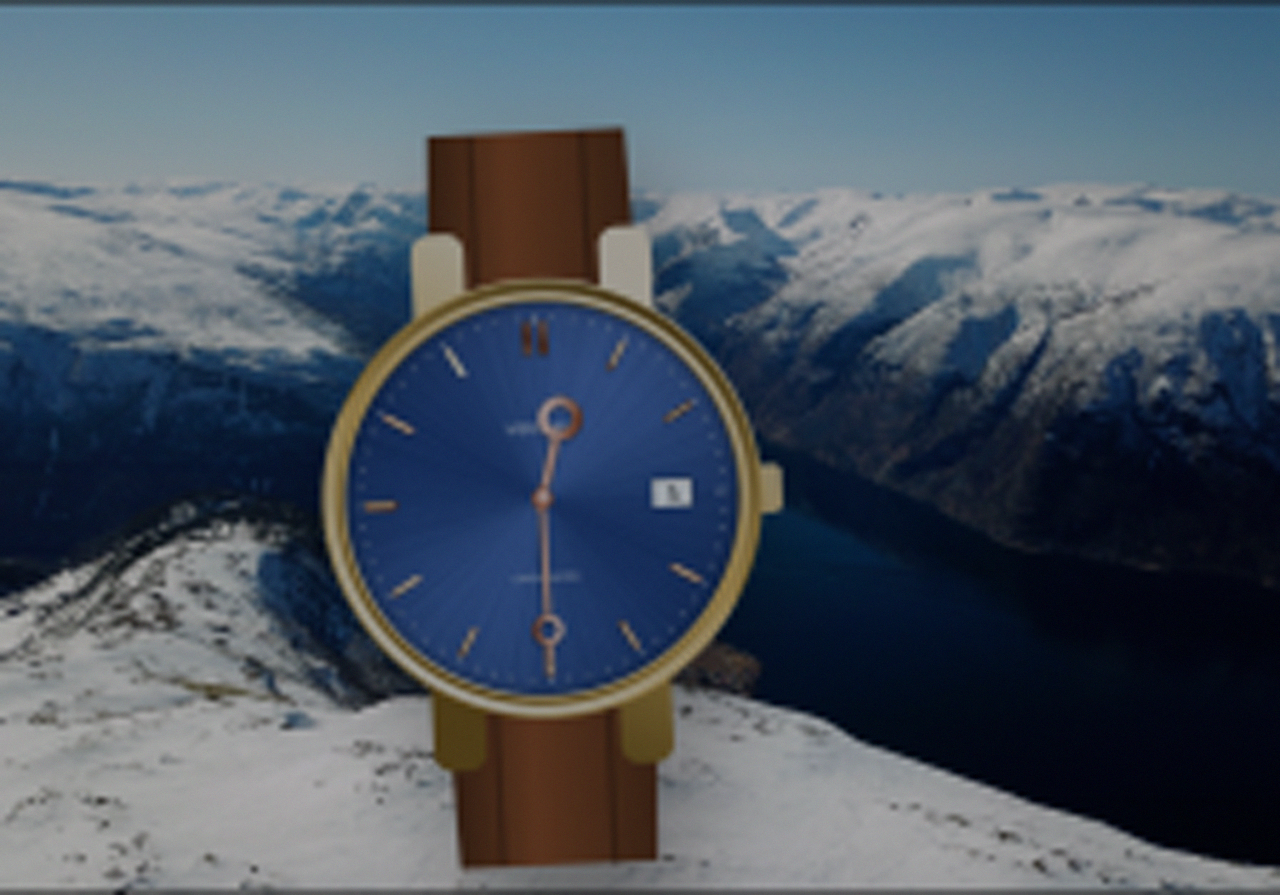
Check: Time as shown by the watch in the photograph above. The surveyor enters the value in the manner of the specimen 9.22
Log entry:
12.30
